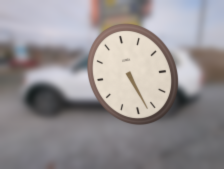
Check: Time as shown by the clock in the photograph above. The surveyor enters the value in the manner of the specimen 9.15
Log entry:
5.27
